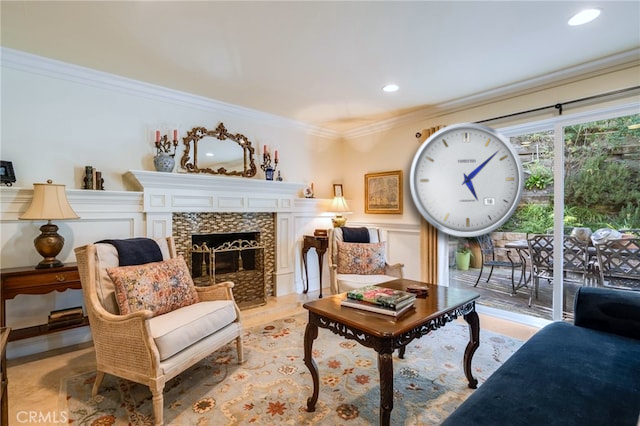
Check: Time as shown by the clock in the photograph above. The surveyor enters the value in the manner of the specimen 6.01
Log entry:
5.08
